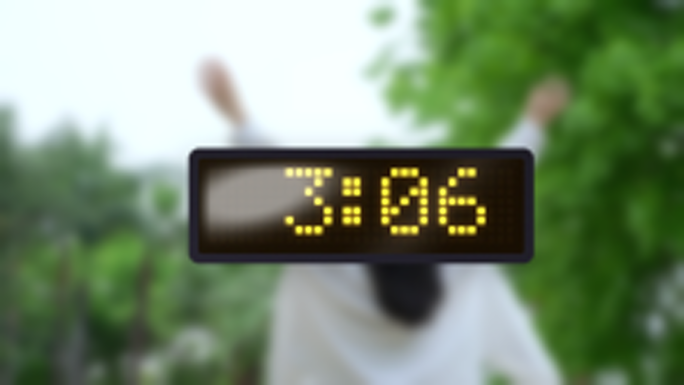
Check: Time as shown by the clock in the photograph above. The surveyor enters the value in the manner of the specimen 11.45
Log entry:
3.06
